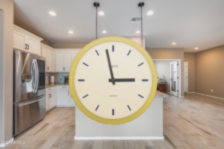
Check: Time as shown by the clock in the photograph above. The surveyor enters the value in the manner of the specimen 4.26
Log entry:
2.58
